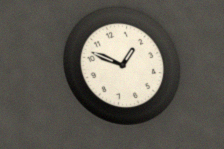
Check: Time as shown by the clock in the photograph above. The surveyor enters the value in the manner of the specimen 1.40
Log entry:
1.52
